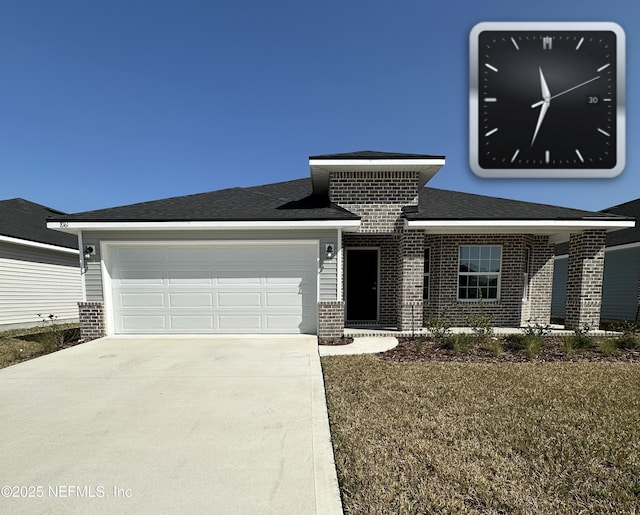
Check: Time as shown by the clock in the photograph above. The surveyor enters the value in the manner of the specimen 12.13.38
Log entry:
11.33.11
